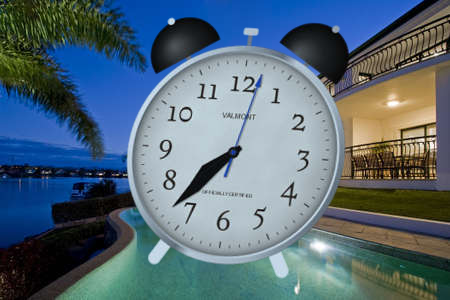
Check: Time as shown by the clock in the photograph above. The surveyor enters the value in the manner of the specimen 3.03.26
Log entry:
7.37.02
